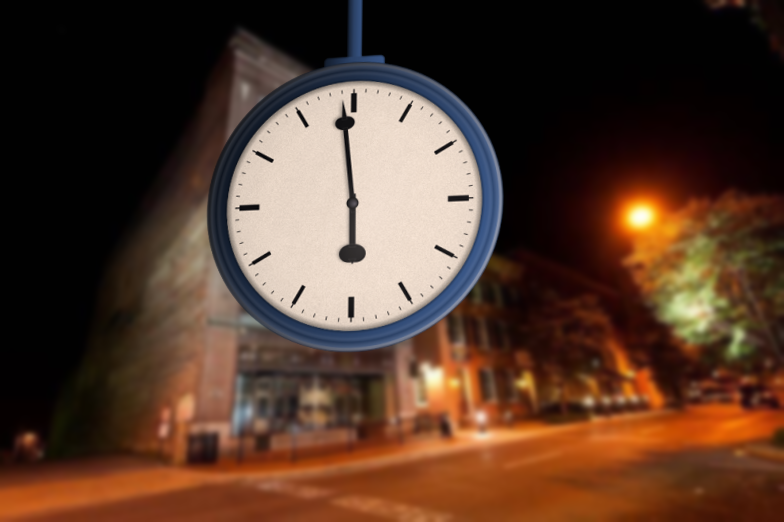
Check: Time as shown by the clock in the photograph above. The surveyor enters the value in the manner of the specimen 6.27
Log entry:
5.59
